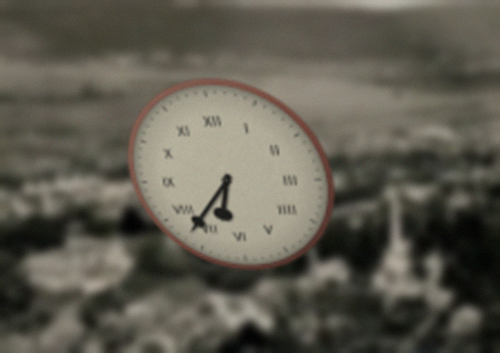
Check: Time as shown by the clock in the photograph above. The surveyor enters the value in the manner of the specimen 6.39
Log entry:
6.37
